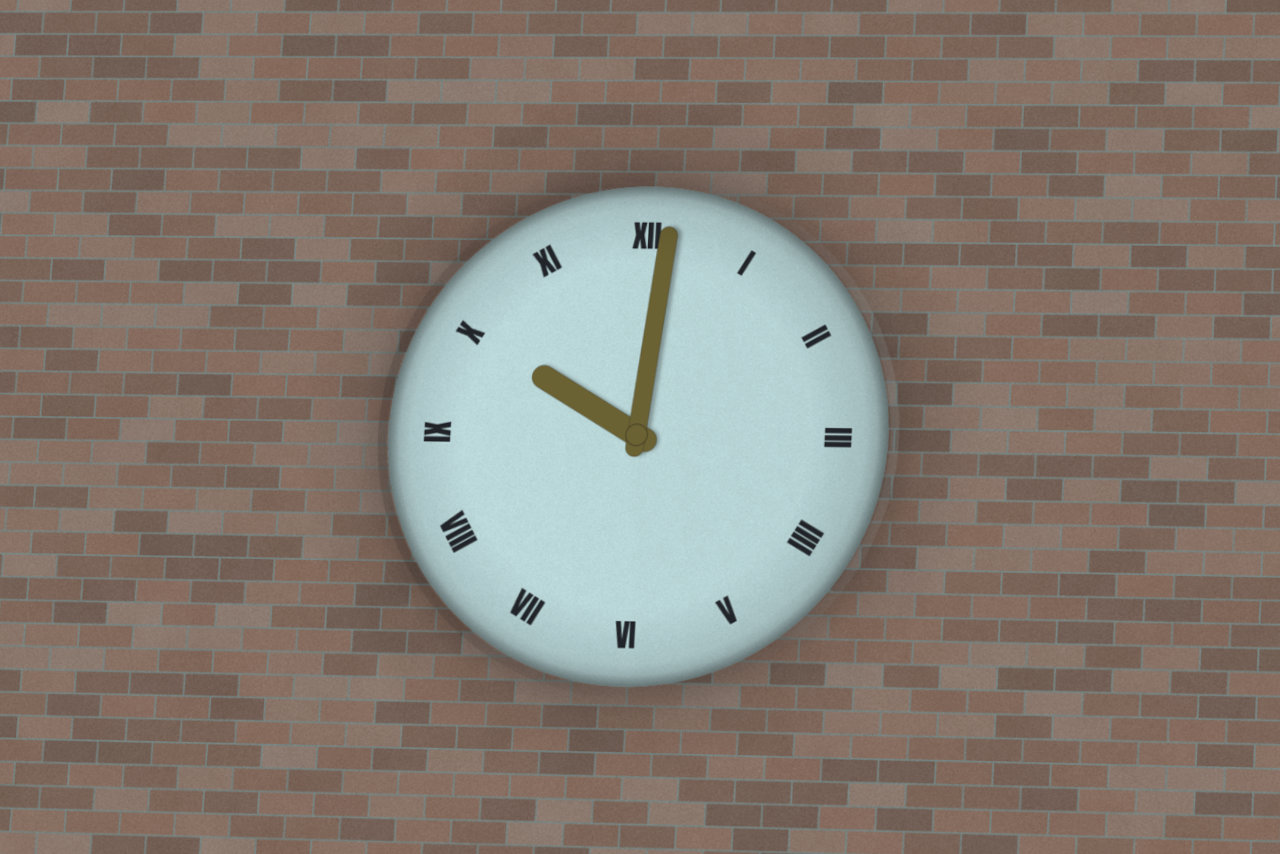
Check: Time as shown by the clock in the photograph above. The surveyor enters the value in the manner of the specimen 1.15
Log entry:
10.01
